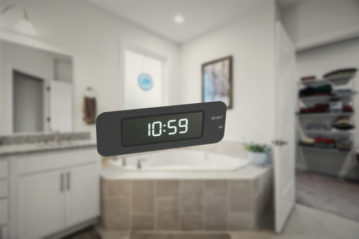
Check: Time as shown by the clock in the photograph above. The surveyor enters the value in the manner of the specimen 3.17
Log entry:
10.59
